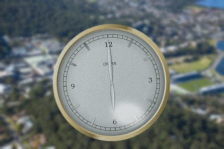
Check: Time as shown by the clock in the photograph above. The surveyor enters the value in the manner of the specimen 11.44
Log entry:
6.00
